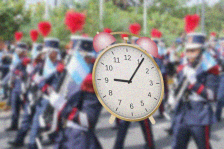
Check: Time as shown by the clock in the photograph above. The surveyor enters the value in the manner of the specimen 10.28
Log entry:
9.06
